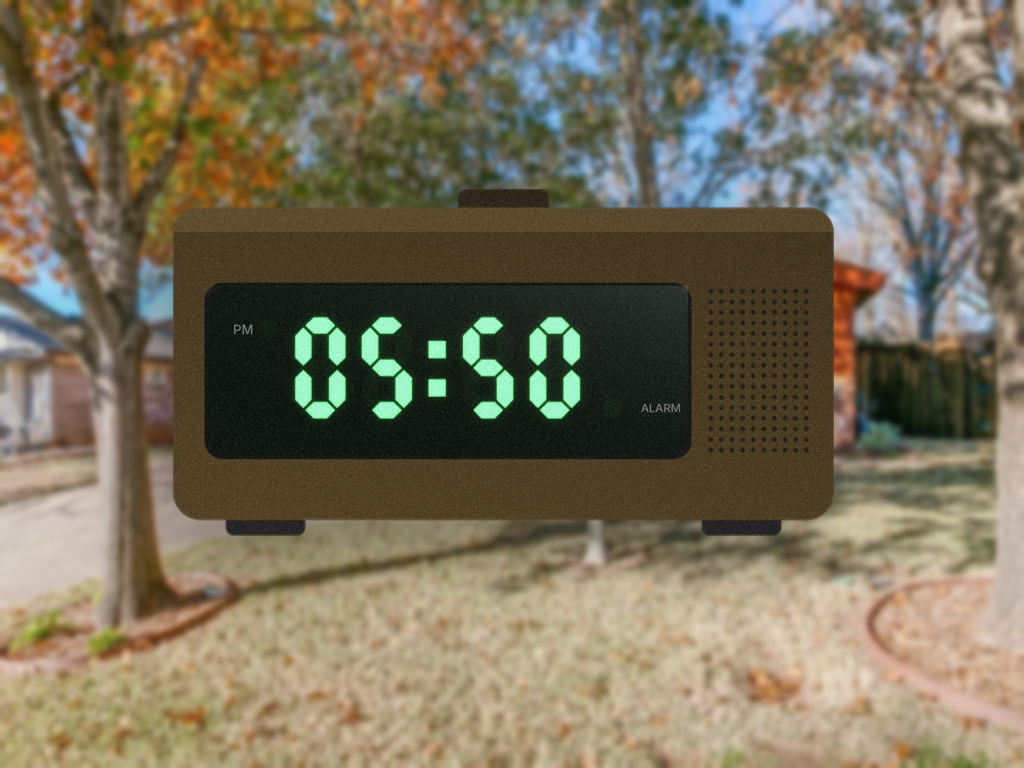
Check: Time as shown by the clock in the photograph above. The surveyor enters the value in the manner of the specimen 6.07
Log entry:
5.50
